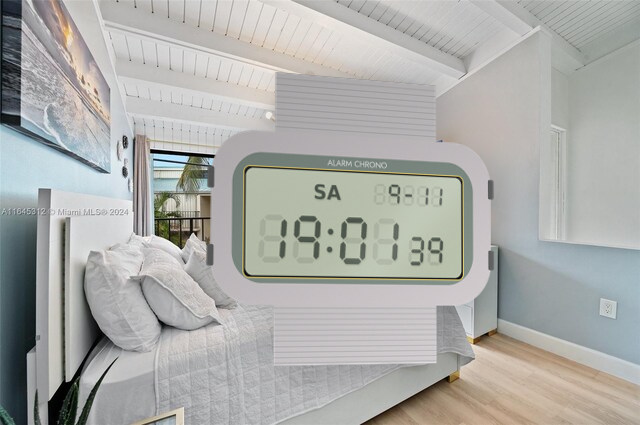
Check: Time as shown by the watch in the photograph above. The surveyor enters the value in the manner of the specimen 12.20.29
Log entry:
19.01.39
